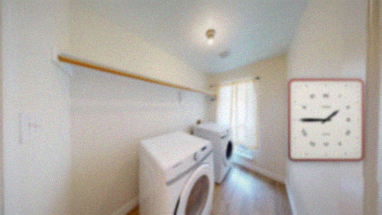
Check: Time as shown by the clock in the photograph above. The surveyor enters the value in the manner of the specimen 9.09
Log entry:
1.45
